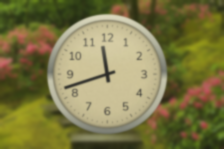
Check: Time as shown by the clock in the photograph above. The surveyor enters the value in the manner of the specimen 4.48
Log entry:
11.42
